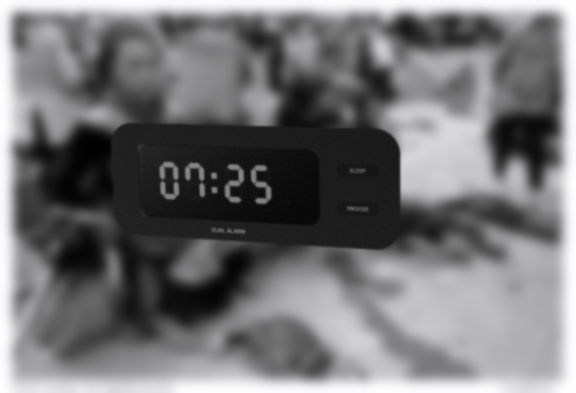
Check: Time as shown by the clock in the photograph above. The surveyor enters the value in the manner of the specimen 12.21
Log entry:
7.25
